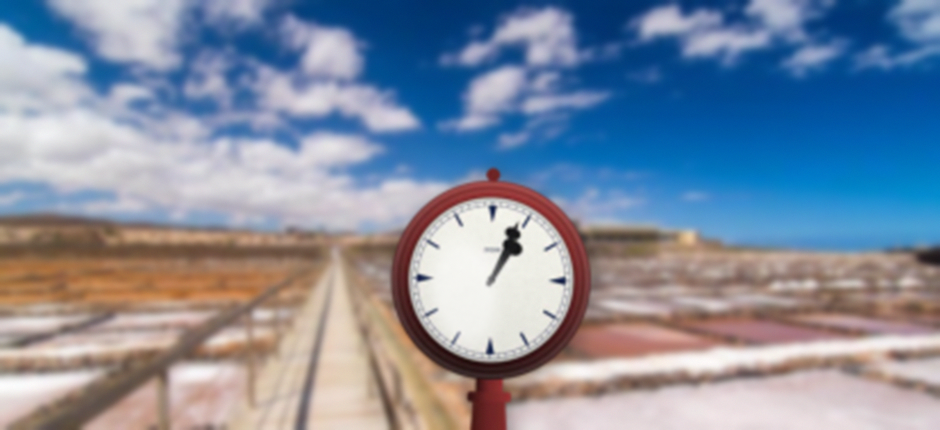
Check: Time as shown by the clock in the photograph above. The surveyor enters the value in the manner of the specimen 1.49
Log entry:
1.04
